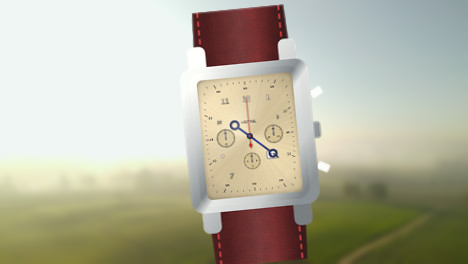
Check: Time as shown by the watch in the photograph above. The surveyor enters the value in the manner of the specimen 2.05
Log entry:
10.22
